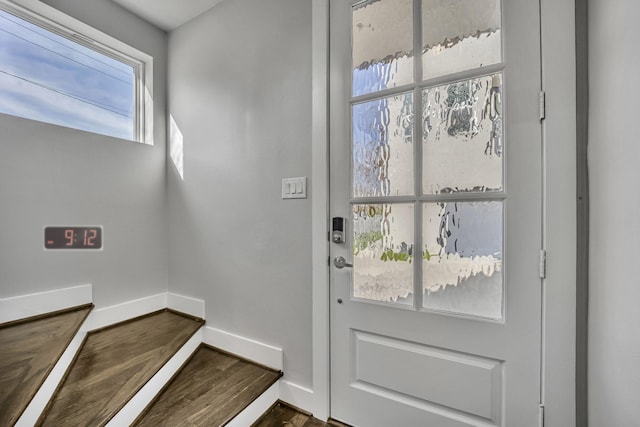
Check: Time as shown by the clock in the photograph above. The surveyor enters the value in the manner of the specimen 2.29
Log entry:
9.12
